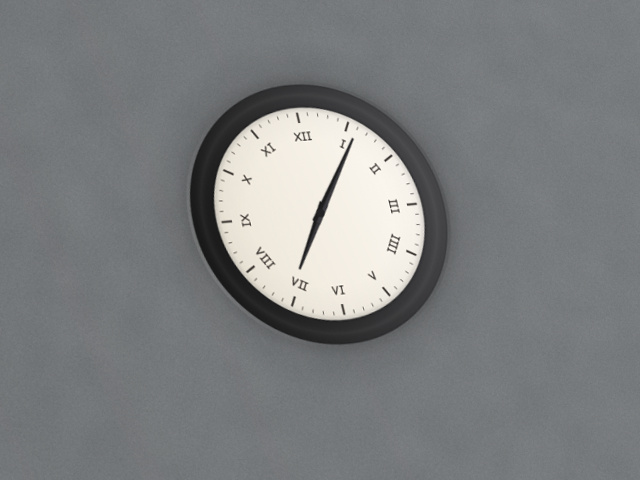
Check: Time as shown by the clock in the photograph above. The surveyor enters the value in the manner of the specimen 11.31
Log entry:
7.06
